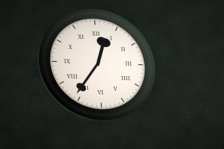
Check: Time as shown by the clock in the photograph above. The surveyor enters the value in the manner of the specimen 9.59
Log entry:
12.36
